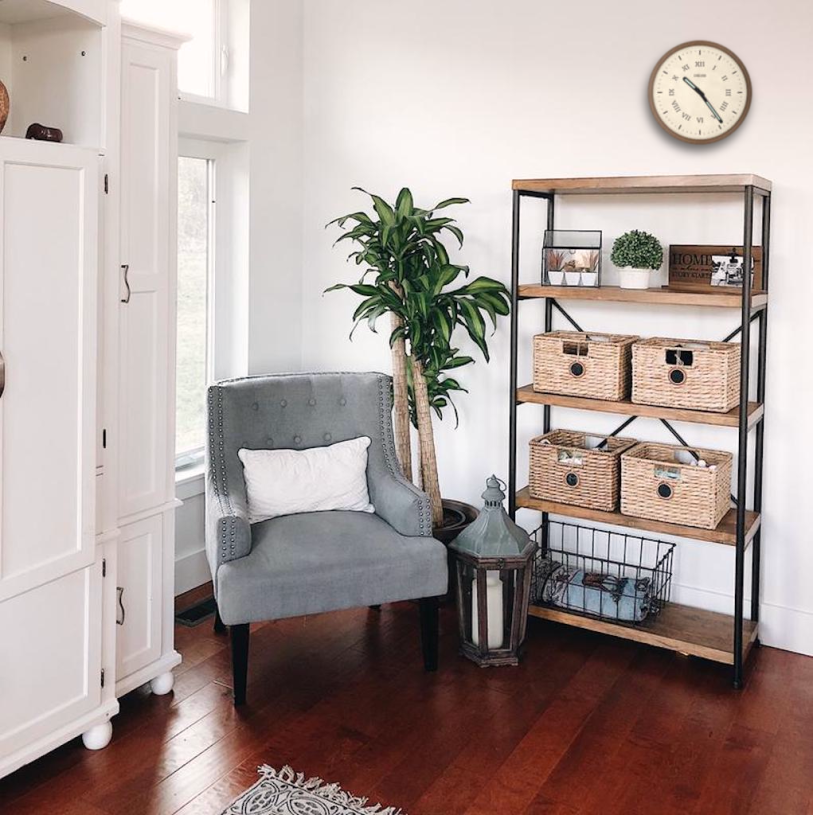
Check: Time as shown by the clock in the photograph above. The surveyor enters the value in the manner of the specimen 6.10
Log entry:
10.24
